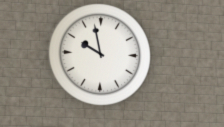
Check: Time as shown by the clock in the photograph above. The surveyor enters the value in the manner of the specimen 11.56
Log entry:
9.58
